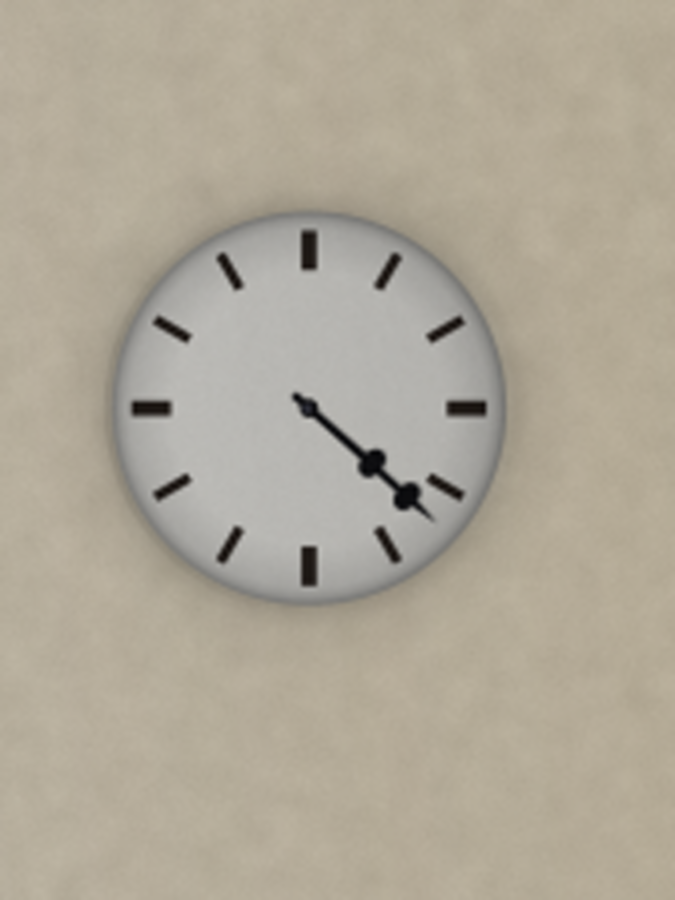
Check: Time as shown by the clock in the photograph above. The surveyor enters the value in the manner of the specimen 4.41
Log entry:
4.22
